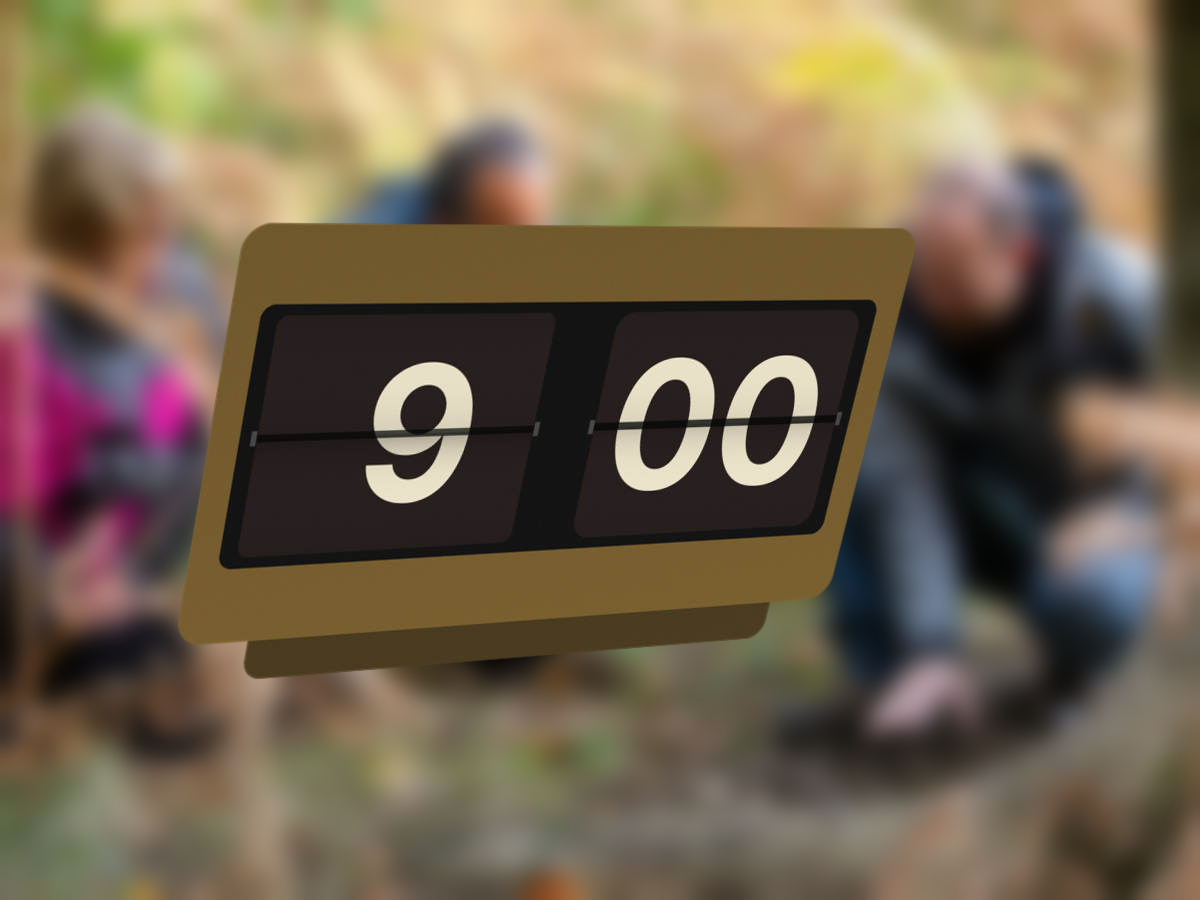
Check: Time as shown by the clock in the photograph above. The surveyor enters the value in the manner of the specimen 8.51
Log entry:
9.00
